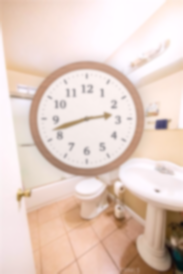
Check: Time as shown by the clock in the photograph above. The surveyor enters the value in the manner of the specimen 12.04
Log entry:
2.42
